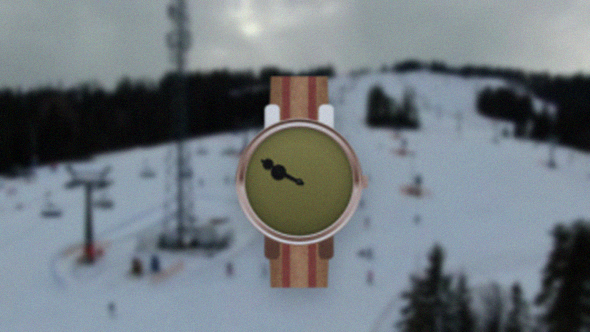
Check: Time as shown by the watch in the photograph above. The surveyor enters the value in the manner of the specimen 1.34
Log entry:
9.50
